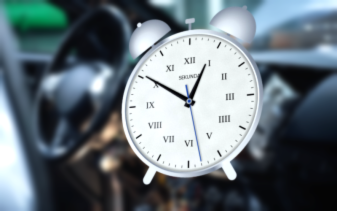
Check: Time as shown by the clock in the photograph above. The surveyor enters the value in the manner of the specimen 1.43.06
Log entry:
12.50.28
